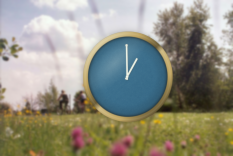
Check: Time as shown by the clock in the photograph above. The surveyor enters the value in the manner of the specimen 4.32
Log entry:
1.00
